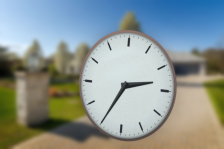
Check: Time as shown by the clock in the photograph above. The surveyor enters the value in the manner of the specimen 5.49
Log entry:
2.35
